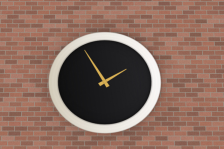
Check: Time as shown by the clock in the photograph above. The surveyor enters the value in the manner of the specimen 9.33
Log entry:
1.55
